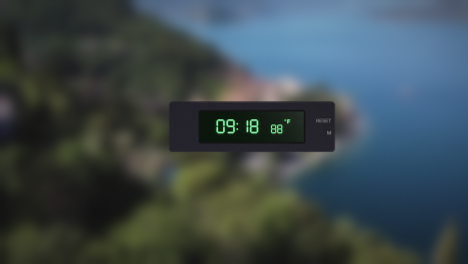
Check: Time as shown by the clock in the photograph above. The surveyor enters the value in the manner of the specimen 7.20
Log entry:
9.18
